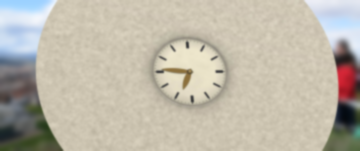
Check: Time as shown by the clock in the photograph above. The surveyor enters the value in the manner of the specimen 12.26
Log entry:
6.46
